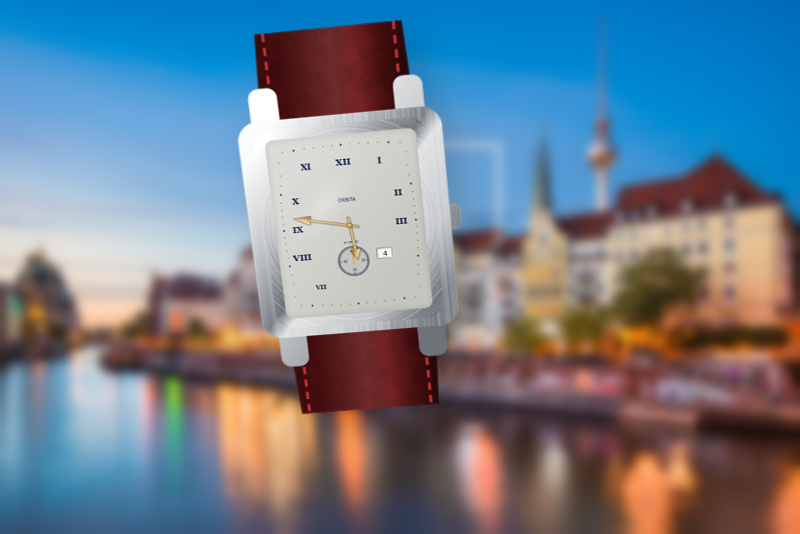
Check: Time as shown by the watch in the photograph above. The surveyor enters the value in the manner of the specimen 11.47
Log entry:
5.47
